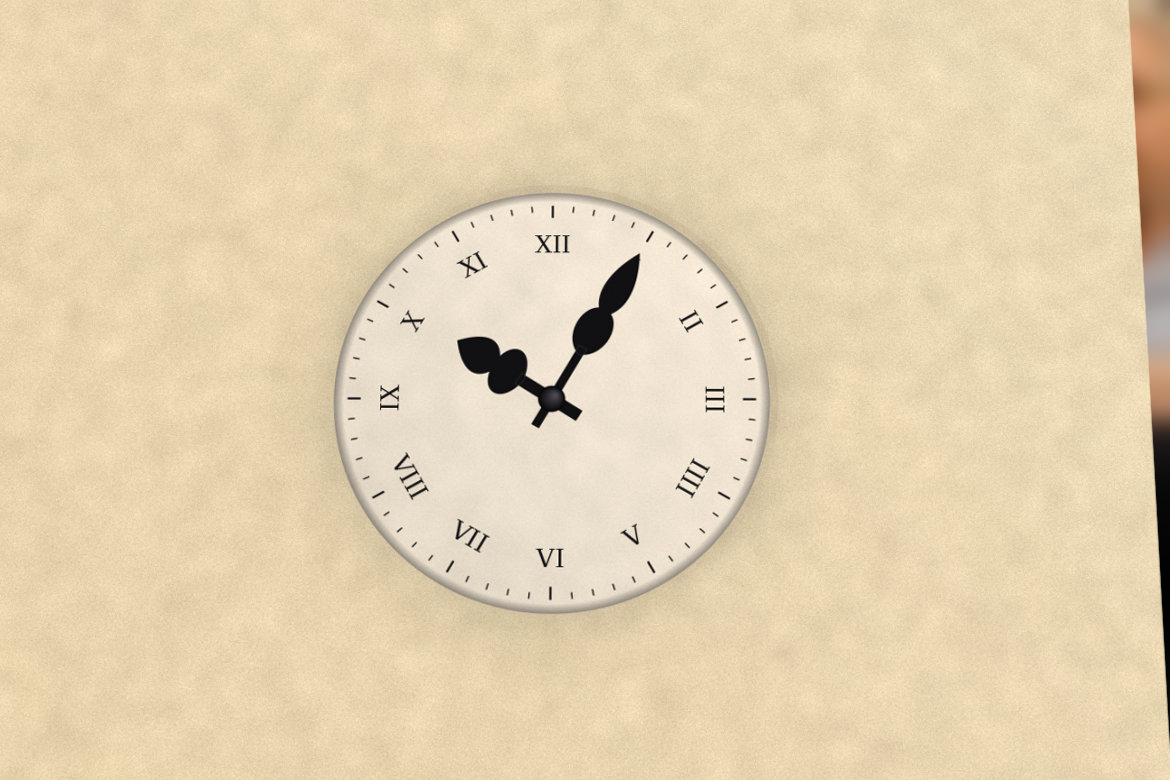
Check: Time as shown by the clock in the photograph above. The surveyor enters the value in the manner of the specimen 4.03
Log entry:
10.05
